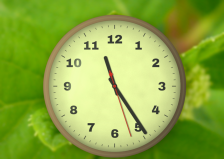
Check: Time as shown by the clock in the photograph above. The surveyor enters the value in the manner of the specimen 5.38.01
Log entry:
11.24.27
